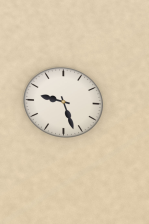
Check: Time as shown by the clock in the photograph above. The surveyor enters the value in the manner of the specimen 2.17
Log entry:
9.27
